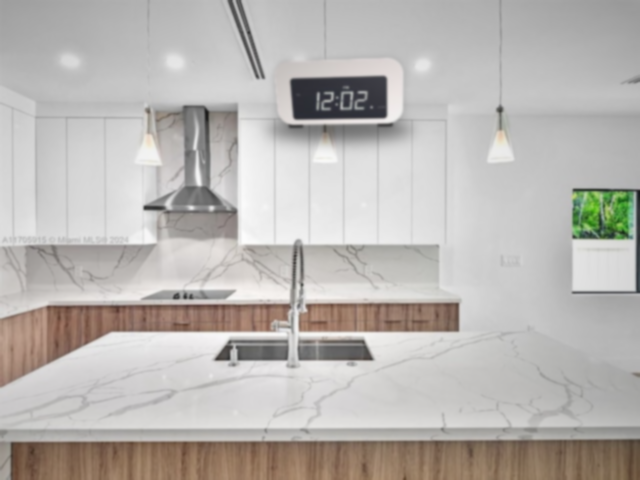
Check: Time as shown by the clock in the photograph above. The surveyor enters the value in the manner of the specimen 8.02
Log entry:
12.02
